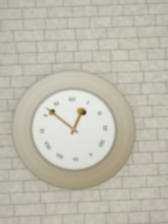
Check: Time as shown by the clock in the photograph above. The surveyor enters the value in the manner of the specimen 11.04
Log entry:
12.52
